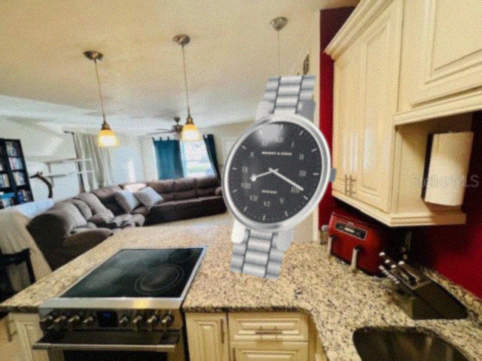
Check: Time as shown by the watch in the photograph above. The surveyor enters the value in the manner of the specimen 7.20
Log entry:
8.19
